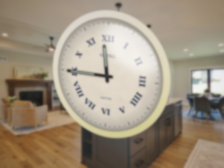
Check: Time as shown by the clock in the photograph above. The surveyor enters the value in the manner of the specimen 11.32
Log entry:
11.45
